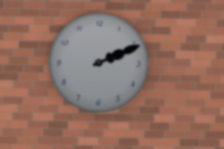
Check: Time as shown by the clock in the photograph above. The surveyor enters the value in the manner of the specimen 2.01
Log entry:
2.11
